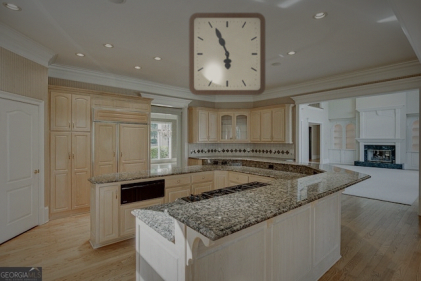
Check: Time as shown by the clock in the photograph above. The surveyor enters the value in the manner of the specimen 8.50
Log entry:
5.56
